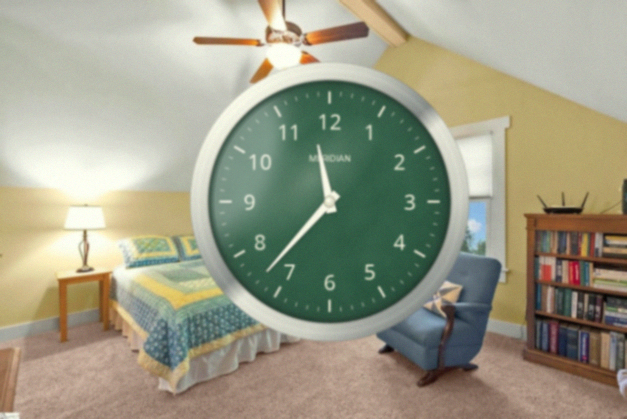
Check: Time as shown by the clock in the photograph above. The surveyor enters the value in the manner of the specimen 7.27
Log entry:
11.37
